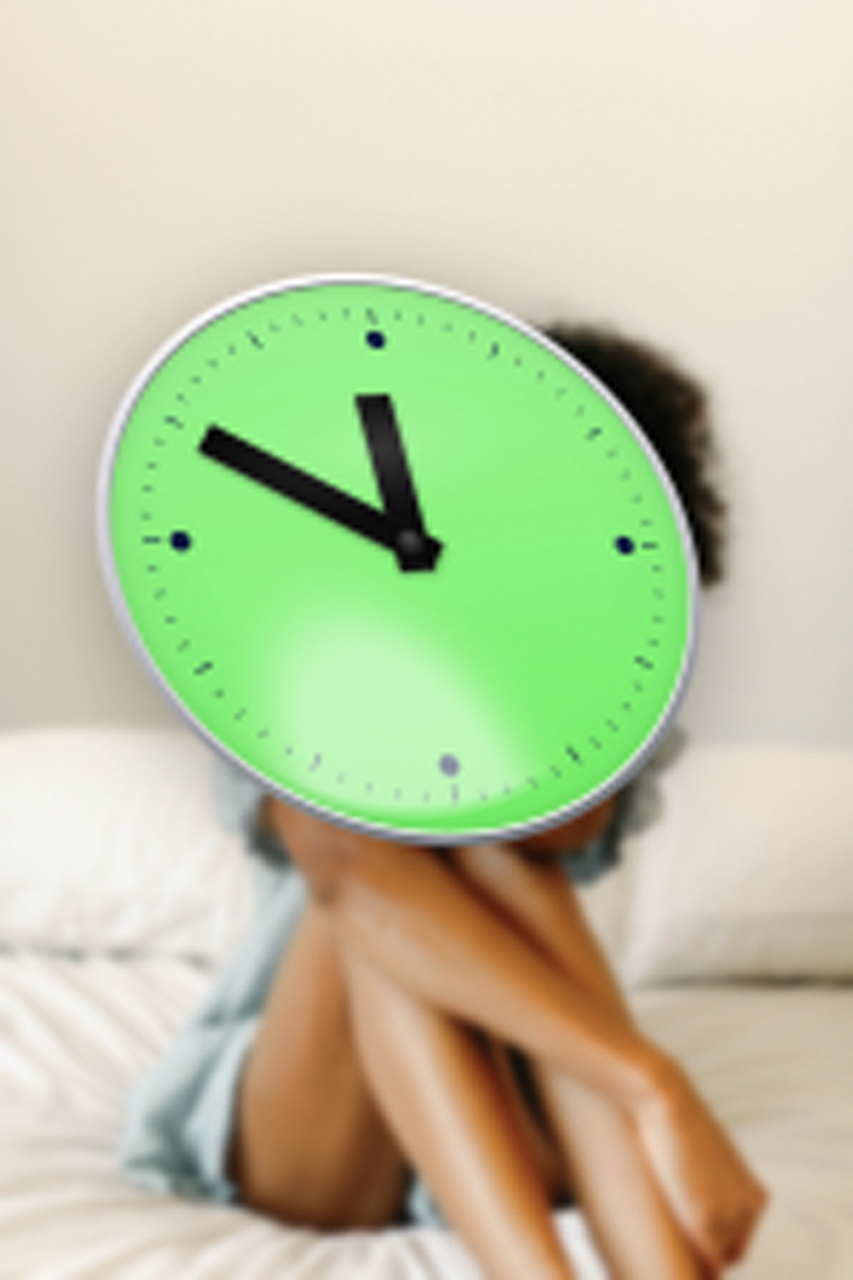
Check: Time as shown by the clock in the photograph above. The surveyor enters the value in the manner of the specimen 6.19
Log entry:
11.50
